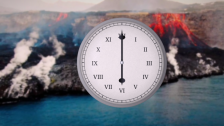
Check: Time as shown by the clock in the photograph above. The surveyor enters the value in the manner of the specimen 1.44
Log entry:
6.00
